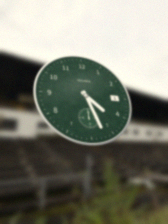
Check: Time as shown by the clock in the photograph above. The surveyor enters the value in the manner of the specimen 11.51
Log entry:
4.27
